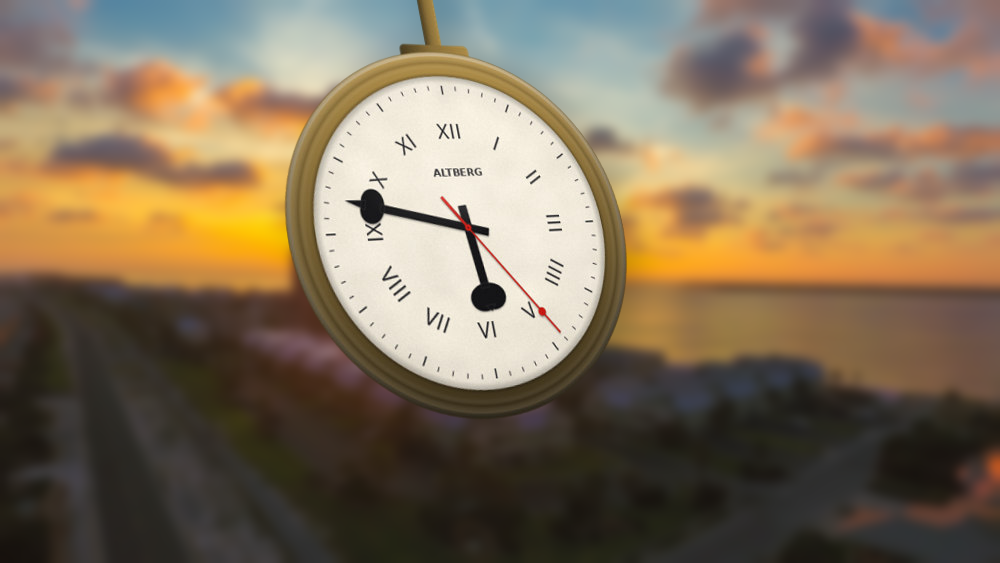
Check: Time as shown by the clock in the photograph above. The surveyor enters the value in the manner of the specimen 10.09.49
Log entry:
5.47.24
